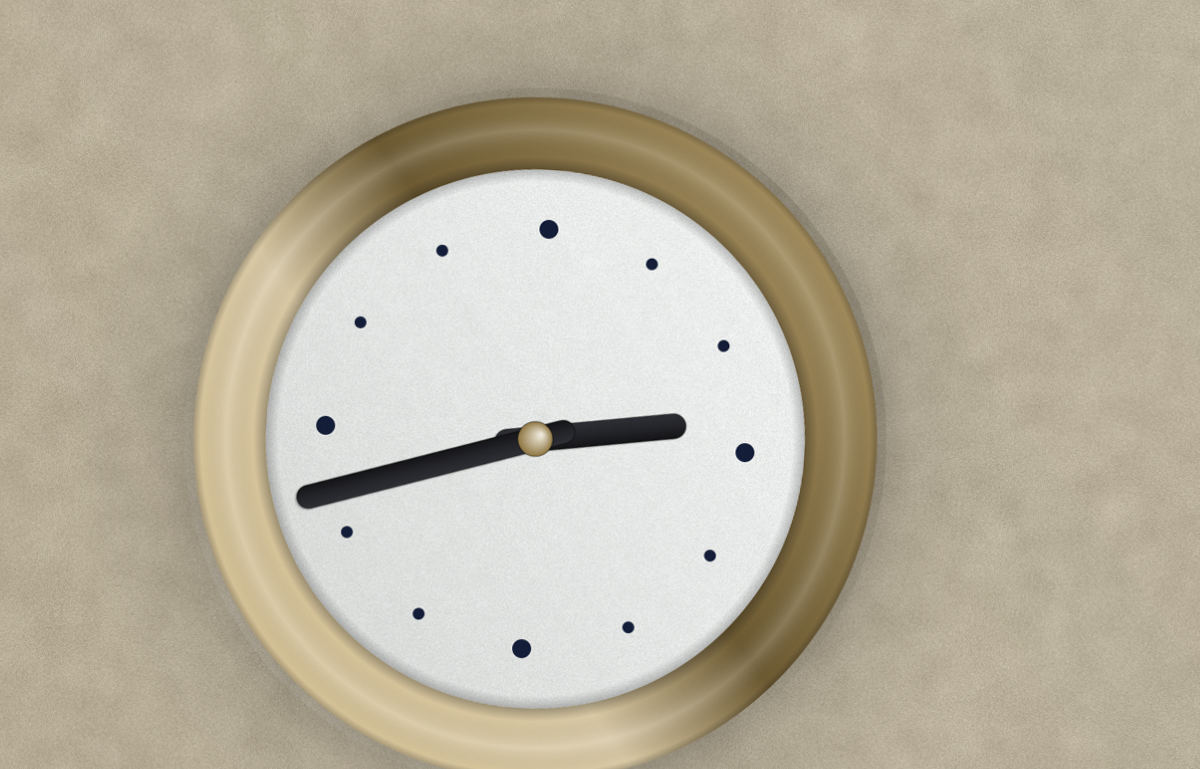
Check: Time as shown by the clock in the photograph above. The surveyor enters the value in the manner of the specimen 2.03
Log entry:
2.42
